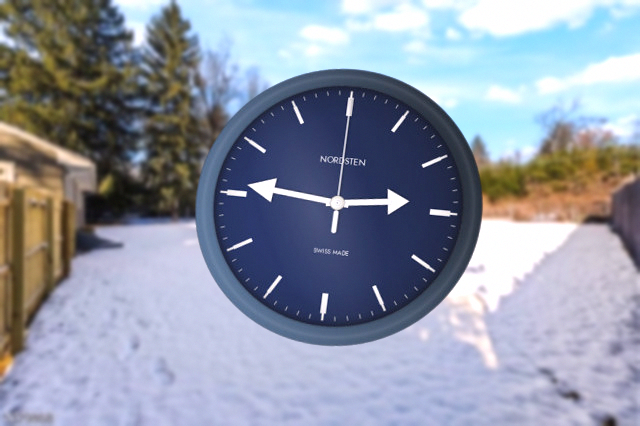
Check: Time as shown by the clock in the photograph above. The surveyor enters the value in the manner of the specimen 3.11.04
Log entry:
2.46.00
